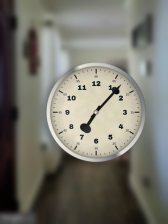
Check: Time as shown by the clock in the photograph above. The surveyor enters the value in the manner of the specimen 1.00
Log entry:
7.07
